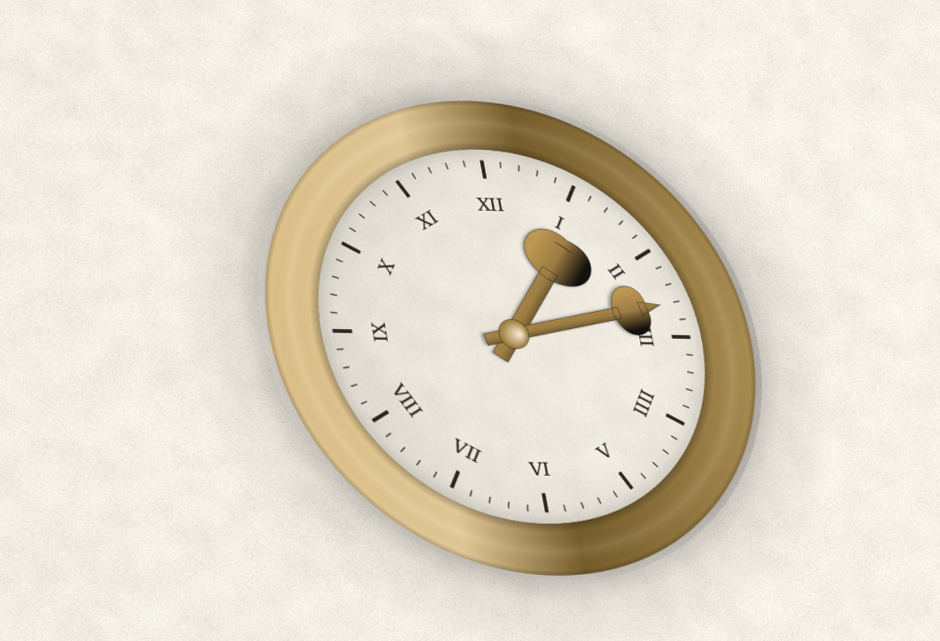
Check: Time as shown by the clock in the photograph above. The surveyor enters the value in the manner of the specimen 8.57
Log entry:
1.13
